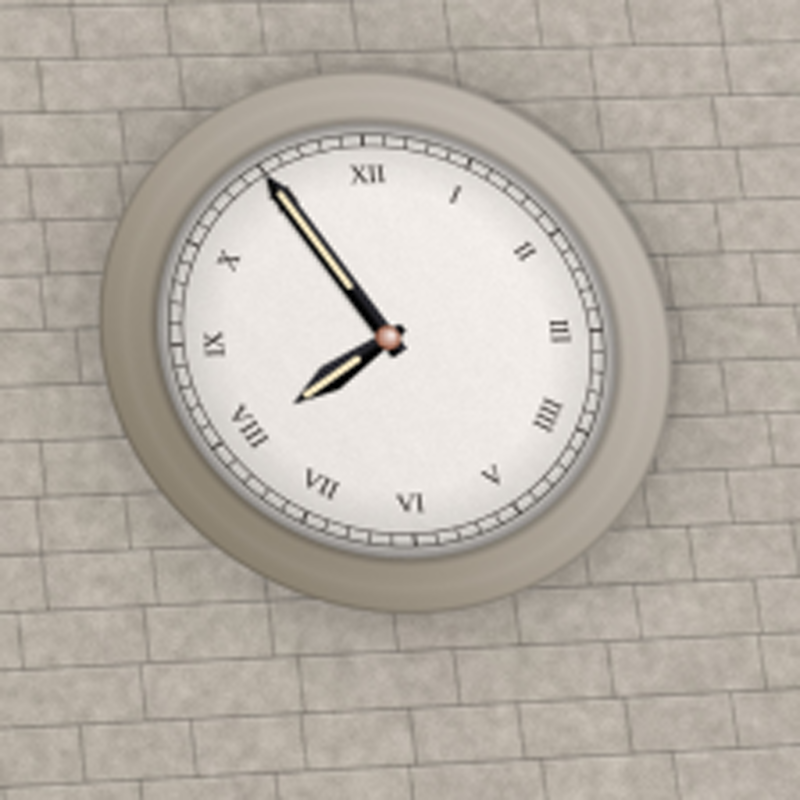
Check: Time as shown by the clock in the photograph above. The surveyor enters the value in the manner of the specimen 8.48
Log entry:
7.55
